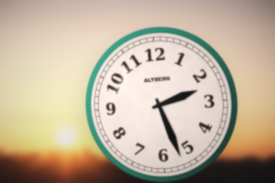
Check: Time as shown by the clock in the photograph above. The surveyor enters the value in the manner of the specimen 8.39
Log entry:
2.27
